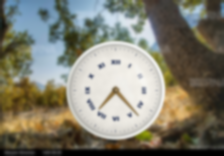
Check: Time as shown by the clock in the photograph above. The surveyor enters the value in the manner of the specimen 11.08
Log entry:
7.23
